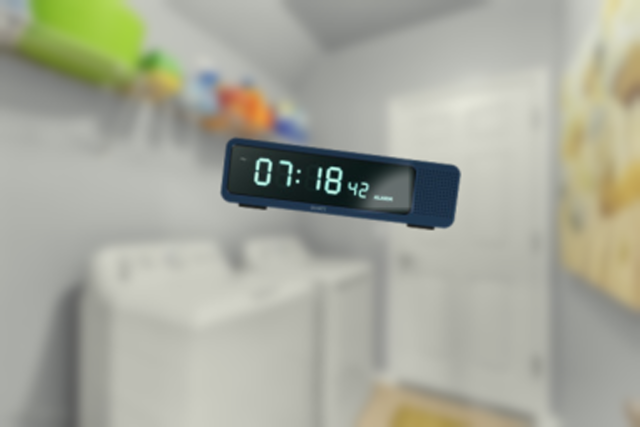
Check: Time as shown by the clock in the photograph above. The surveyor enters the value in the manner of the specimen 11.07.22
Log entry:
7.18.42
